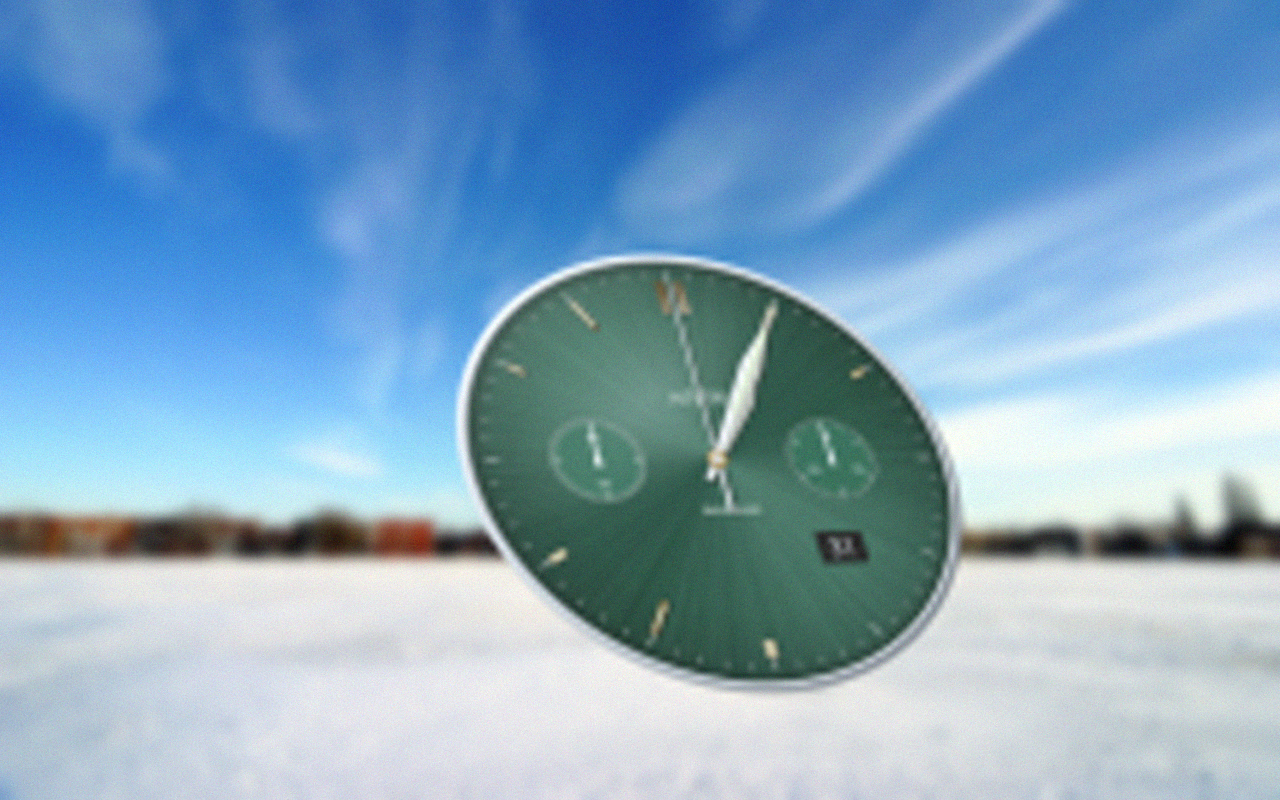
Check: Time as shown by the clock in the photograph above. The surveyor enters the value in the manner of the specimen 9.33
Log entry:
1.05
